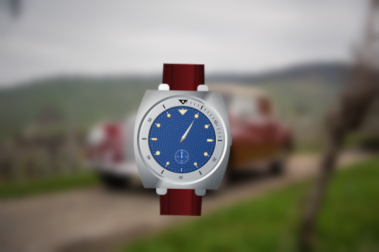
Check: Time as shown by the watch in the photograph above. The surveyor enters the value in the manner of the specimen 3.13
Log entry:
1.05
